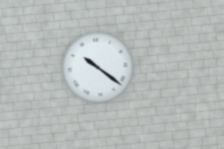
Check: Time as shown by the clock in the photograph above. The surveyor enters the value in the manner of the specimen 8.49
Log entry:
10.22
